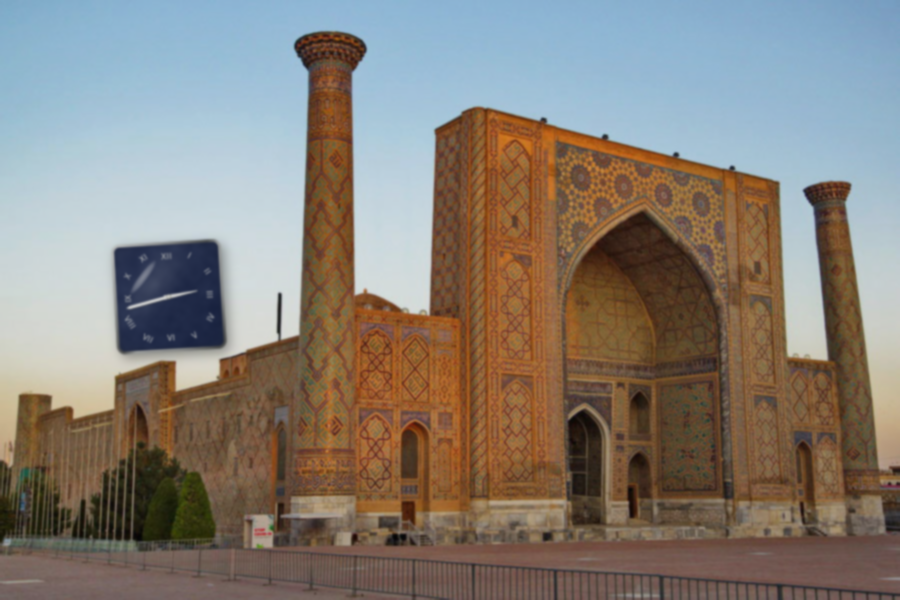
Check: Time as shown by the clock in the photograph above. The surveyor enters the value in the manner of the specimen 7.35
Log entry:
2.43
